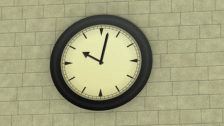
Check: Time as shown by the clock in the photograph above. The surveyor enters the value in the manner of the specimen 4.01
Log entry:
10.02
